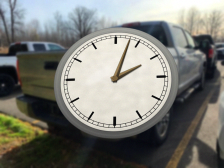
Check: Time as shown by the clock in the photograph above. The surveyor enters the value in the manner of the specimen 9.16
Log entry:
2.03
